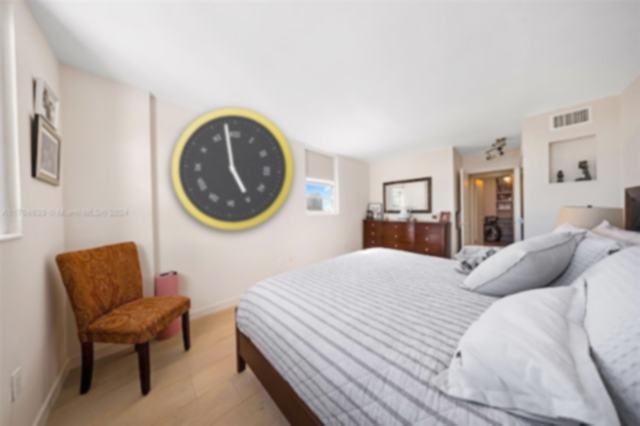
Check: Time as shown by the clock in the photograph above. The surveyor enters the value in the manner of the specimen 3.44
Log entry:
4.58
